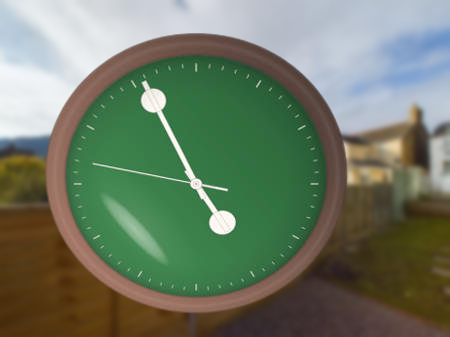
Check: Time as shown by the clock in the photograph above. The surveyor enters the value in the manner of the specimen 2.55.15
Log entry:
4.55.47
